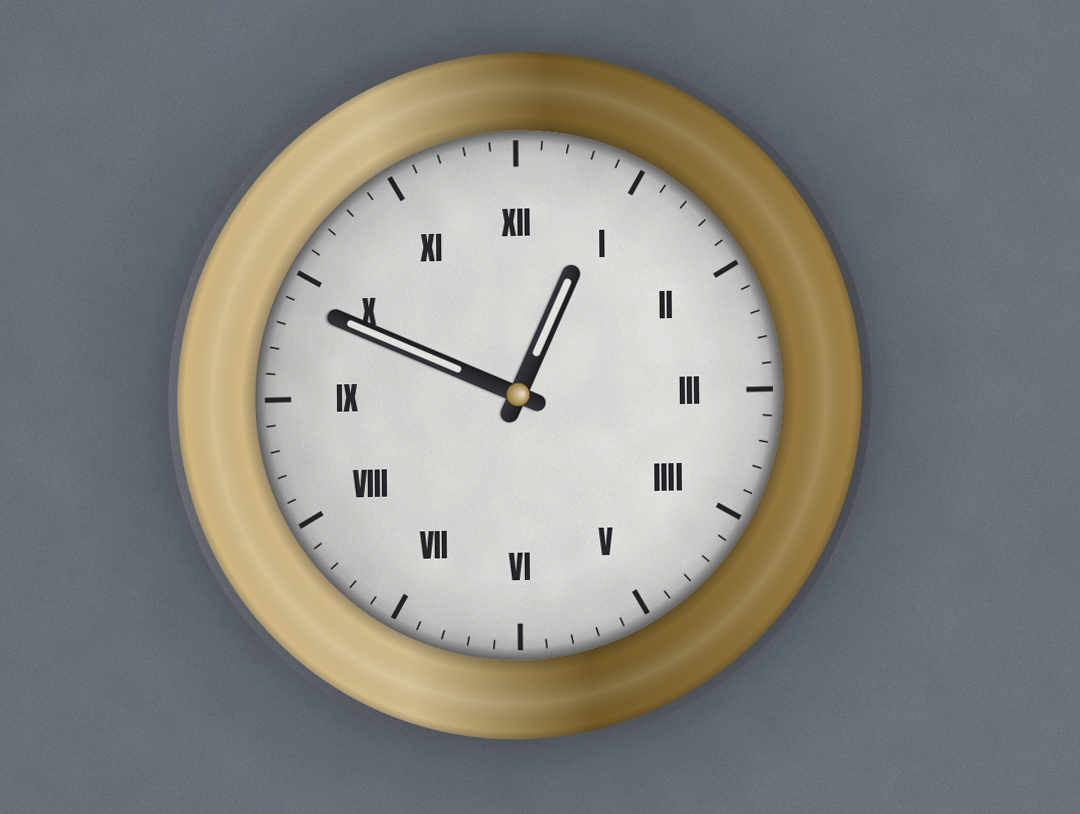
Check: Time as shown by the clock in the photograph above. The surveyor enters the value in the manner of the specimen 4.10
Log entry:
12.49
